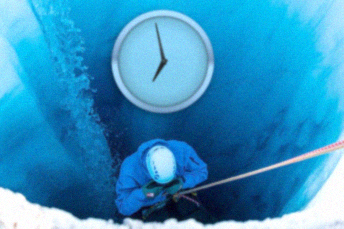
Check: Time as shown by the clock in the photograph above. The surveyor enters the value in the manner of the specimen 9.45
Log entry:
6.58
